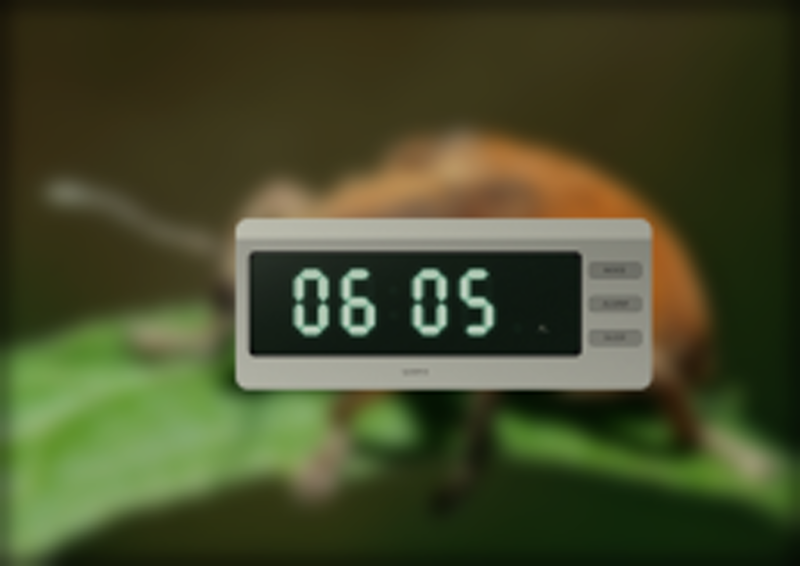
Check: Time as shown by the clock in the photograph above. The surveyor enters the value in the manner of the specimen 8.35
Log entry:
6.05
